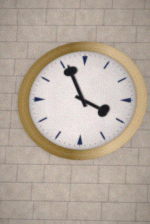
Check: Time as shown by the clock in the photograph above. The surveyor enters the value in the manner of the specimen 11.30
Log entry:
3.56
